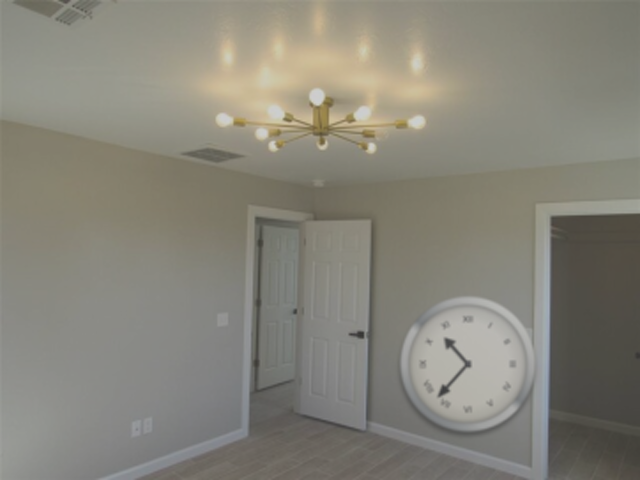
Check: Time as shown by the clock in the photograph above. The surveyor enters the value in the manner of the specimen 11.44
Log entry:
10.37
